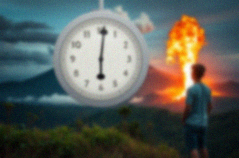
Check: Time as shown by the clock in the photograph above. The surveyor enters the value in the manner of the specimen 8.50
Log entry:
6.01
